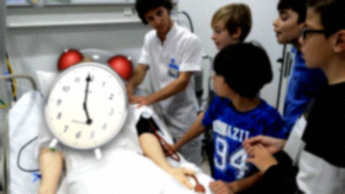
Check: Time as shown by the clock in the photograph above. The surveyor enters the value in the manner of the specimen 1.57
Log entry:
4.59
